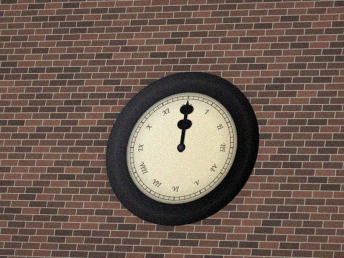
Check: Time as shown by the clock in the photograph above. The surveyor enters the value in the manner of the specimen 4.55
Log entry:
12.00
